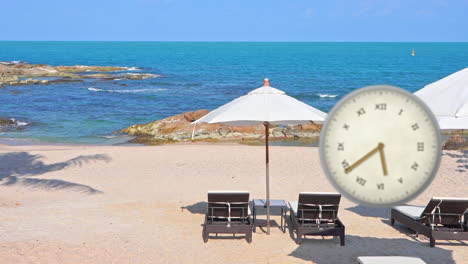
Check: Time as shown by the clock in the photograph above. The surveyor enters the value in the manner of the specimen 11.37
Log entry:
5.39
